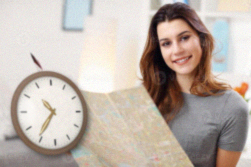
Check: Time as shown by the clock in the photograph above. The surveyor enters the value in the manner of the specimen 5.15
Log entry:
10.36
